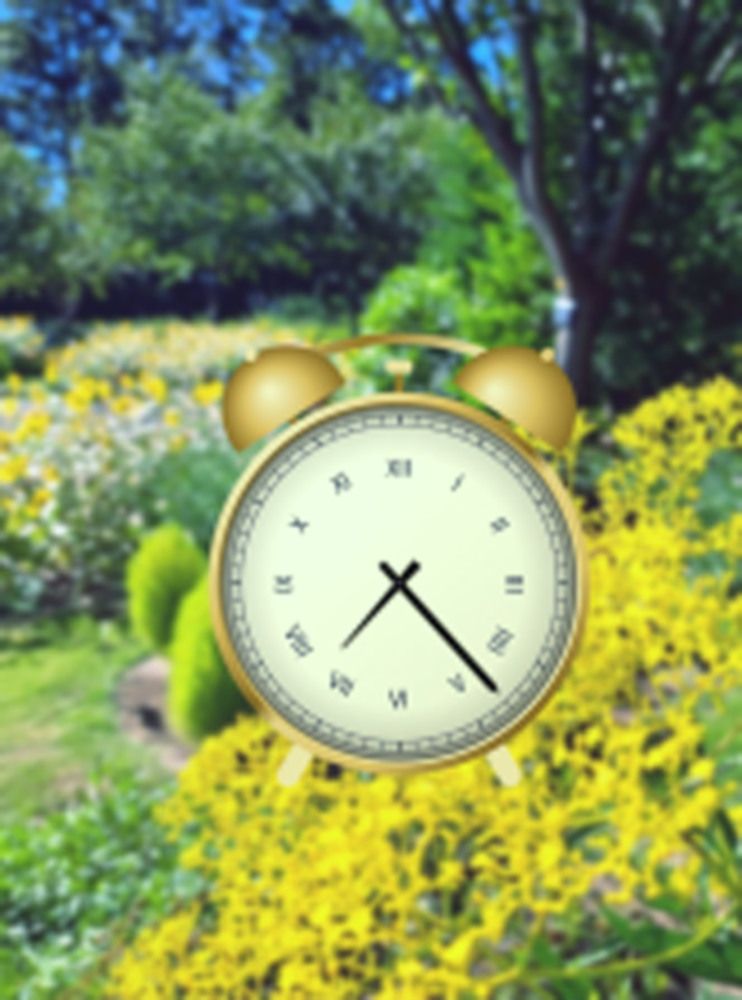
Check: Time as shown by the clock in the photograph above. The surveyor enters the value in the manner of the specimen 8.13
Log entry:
7.23
